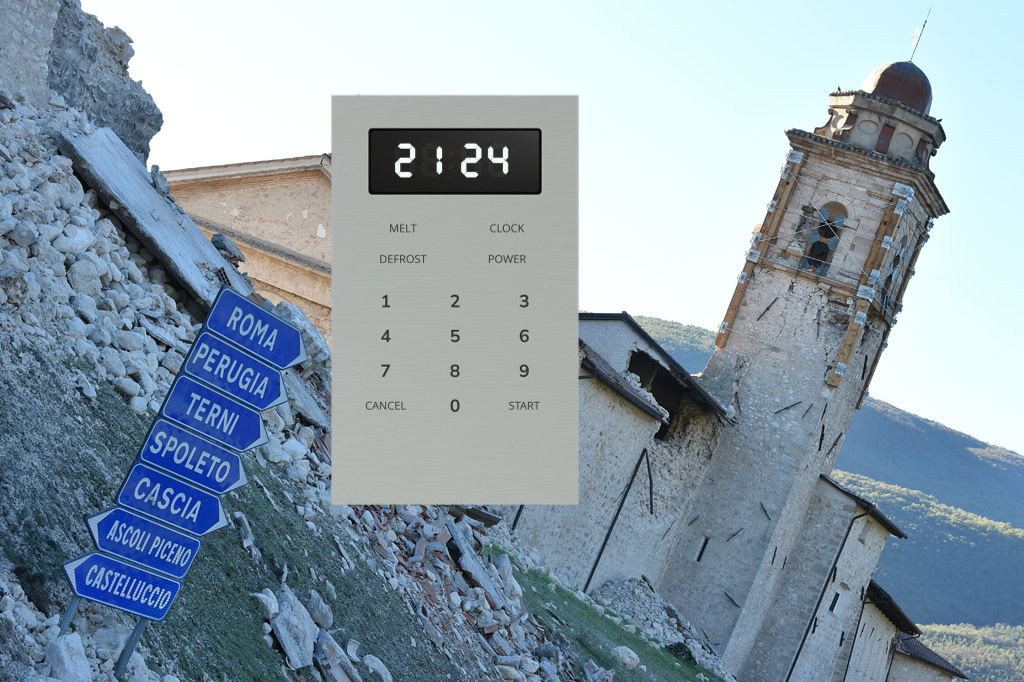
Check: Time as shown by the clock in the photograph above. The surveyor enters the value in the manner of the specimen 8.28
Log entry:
21.24
